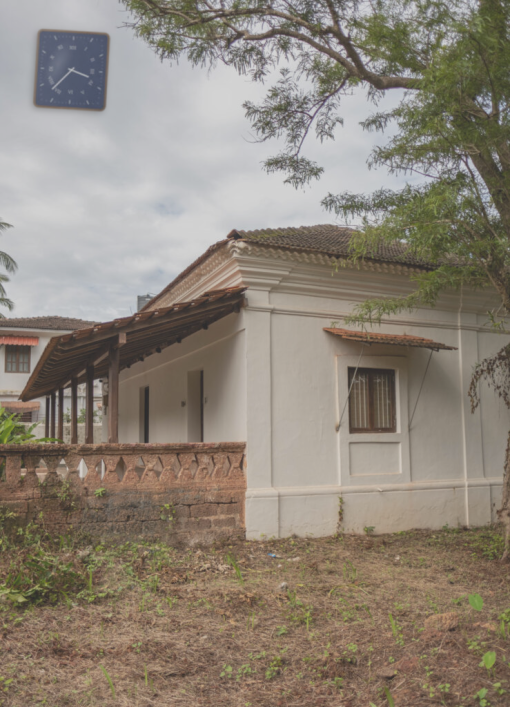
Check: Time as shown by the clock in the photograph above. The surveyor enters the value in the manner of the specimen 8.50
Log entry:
3.37
